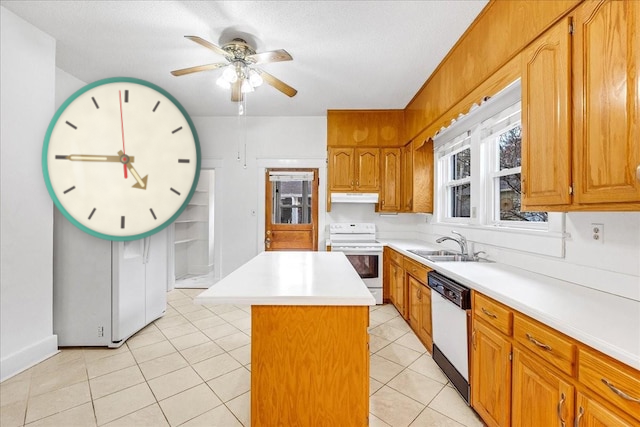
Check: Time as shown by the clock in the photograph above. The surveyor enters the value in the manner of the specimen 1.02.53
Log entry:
4.44.59
